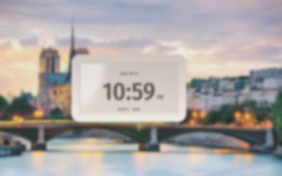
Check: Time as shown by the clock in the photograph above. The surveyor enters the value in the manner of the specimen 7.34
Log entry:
10.59
